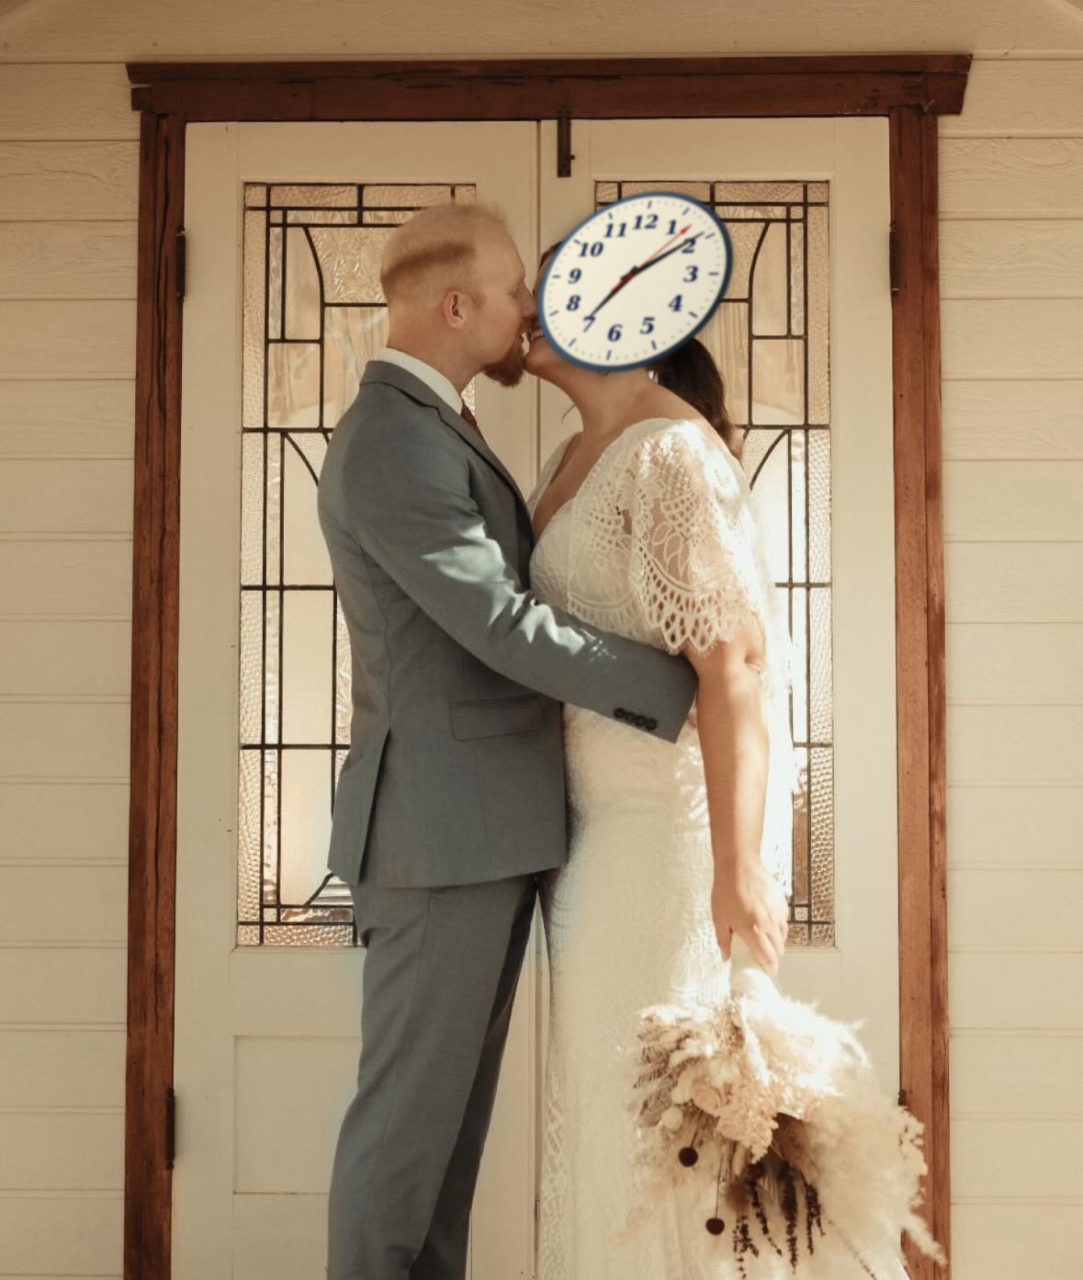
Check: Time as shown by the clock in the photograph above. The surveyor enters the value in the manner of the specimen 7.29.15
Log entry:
7.09.07
